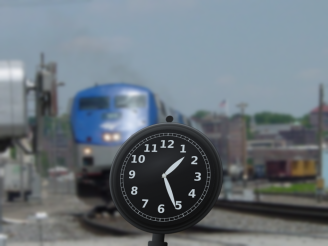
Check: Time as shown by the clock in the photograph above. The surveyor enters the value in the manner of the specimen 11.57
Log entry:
1.26
